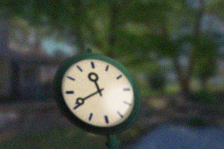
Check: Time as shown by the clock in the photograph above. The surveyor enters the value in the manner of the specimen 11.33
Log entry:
11.41
